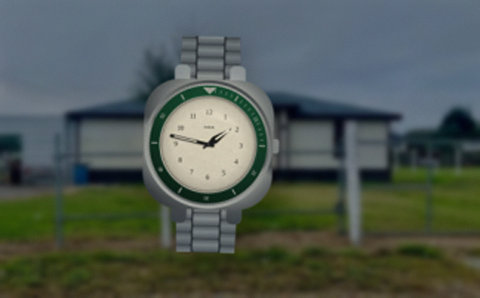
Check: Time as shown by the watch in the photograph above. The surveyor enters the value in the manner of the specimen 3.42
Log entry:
1.47
